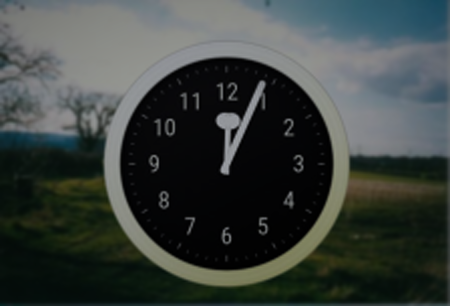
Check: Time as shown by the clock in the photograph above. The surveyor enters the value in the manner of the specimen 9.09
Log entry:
12.04
